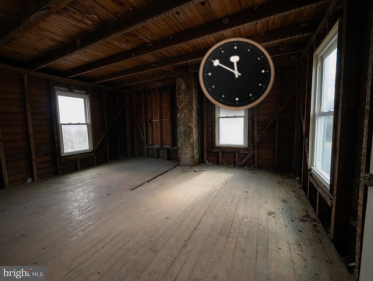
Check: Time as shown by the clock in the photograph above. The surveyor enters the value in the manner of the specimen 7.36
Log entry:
11.50
